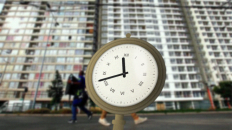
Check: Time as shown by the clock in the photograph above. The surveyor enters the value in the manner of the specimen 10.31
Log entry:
11.42
